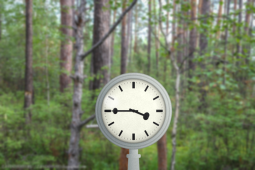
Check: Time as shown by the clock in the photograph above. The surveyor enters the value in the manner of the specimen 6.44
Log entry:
3.45
